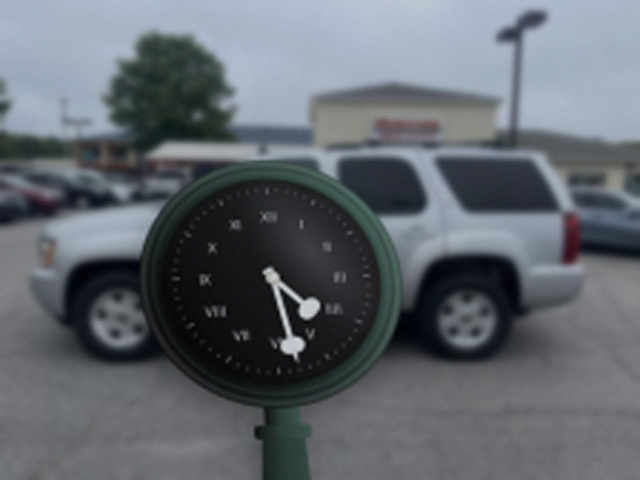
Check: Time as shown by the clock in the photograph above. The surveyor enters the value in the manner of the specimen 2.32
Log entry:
4.28
